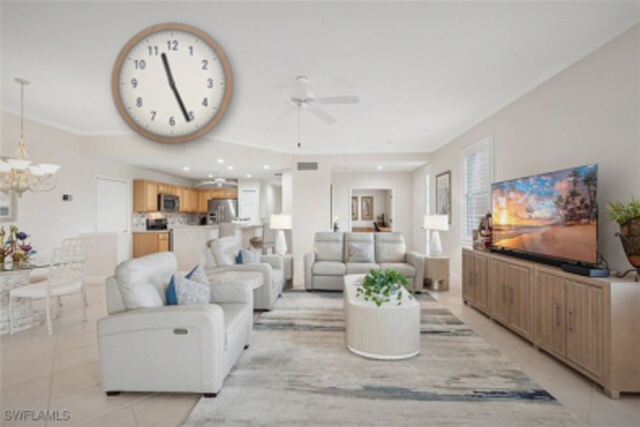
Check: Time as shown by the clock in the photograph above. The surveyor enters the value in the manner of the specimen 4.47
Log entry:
11.26
